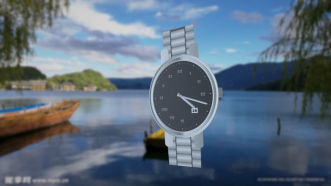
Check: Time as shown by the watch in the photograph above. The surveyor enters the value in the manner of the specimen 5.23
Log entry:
4.18
